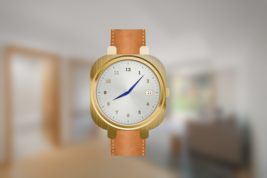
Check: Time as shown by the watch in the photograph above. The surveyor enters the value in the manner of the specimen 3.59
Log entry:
8.07
